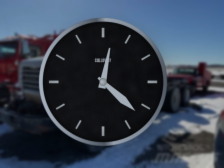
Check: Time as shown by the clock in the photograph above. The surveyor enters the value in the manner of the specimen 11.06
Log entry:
12.22
